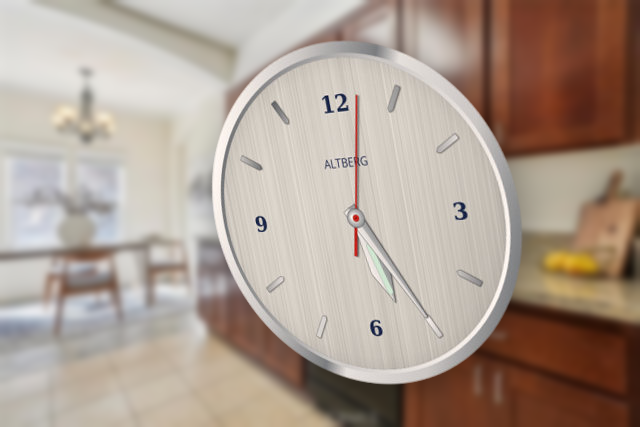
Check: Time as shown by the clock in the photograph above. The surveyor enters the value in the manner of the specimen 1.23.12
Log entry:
5.25.02
